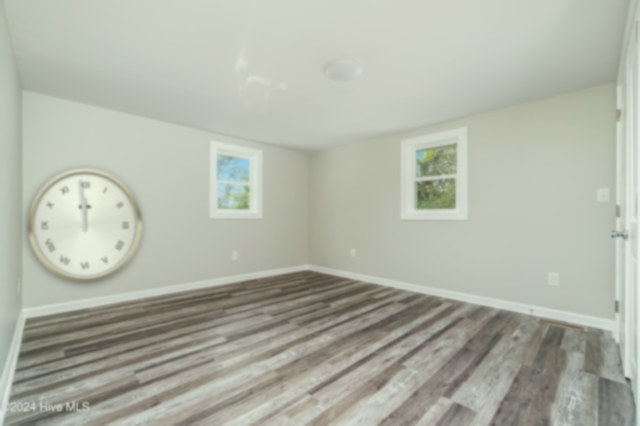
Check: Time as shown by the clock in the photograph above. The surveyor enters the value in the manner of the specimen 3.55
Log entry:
11.59
